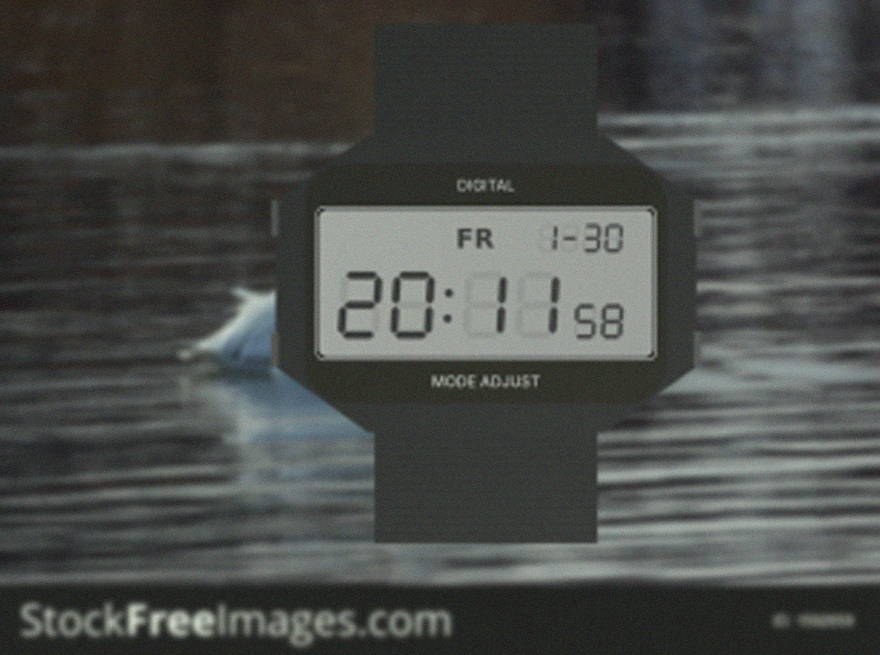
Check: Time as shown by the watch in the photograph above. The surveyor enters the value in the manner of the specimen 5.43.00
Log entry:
20.11.58
